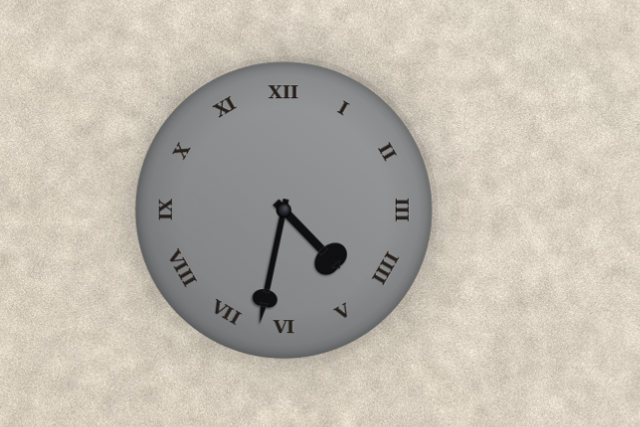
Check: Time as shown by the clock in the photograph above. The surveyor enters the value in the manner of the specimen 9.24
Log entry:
4.32
